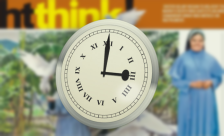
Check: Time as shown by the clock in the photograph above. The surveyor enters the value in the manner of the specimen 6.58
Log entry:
3.00
